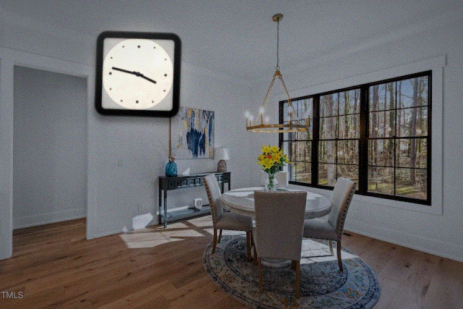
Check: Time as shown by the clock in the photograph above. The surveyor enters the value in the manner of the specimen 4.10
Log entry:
3.47
